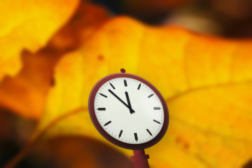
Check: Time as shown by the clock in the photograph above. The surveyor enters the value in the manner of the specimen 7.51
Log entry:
11.53
